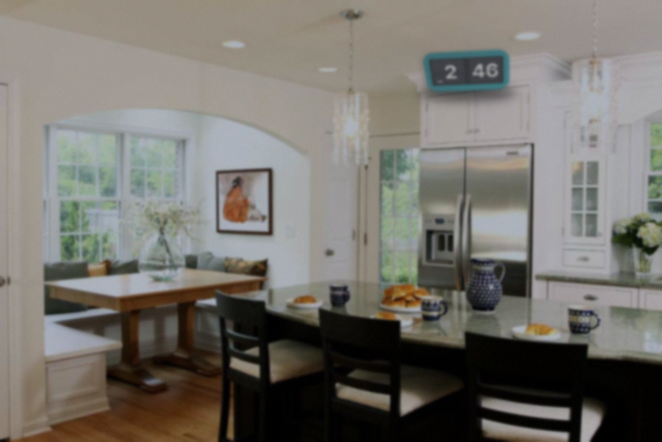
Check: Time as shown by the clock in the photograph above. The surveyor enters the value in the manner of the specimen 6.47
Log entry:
2.46
